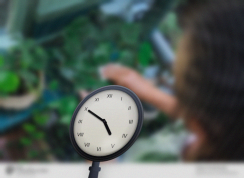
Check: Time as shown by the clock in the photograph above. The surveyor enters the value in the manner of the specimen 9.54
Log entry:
4.50
